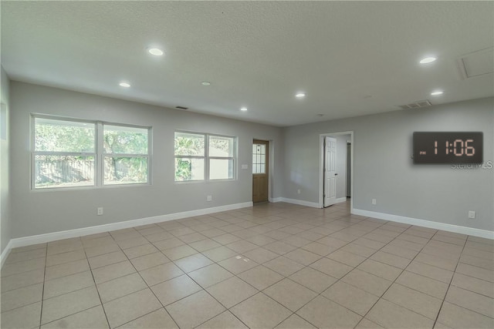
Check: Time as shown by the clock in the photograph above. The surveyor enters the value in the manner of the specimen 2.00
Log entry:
11.06
